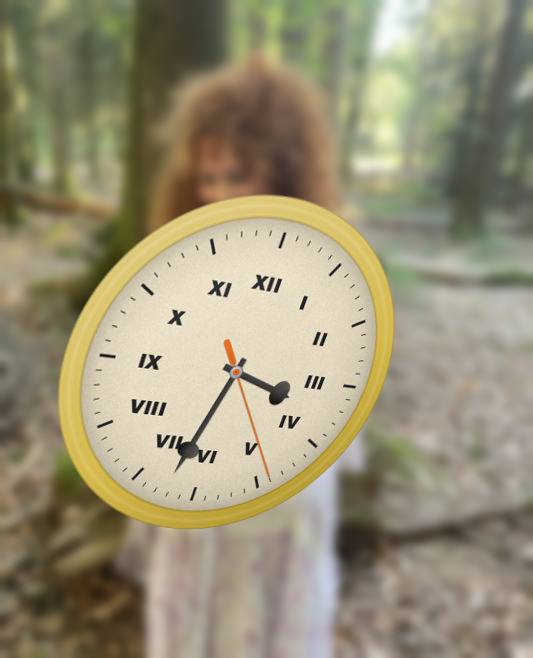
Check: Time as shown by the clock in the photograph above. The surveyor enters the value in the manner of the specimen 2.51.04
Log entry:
3.32.24
